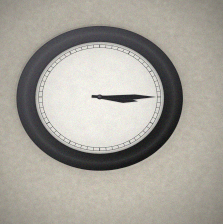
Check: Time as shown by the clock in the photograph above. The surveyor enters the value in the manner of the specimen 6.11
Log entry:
3.15
